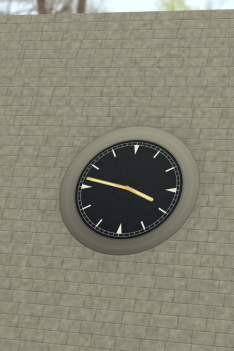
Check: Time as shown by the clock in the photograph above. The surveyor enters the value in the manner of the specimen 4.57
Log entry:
3.47
